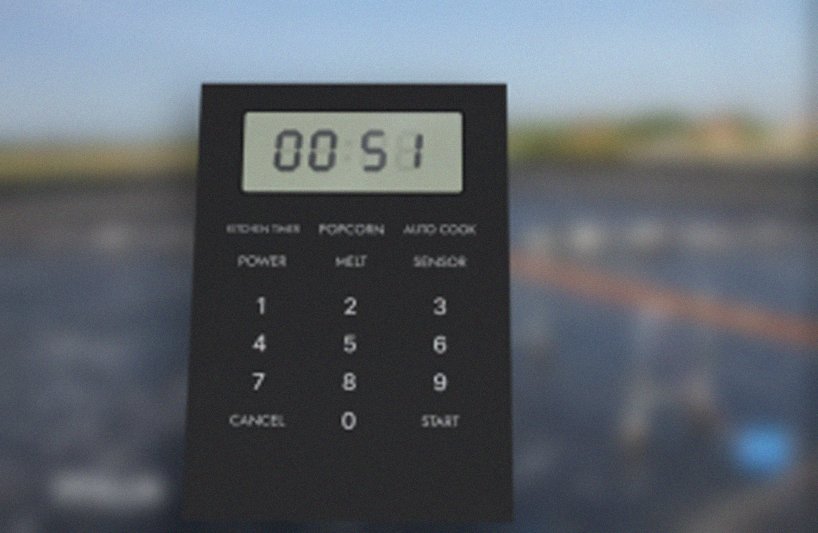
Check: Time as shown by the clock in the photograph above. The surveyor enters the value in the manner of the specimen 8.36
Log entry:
0.51
